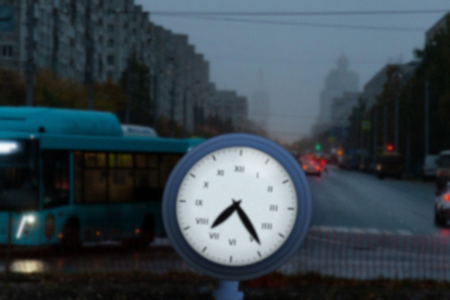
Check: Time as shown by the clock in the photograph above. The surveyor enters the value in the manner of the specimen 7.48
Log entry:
7.24
